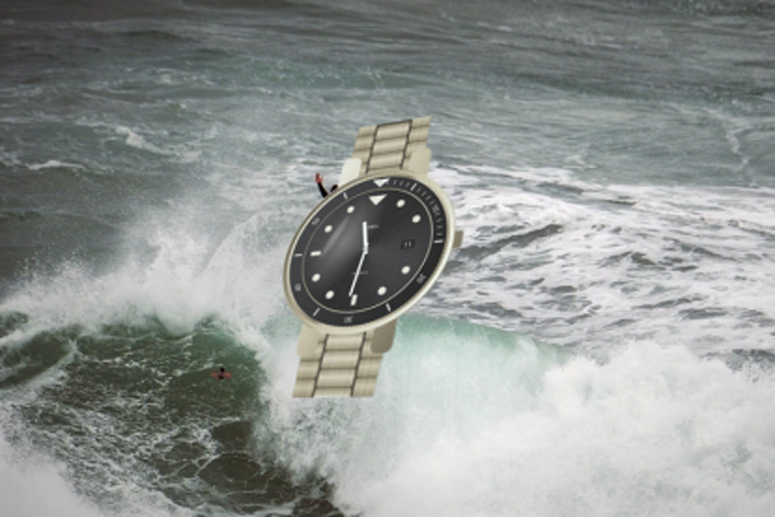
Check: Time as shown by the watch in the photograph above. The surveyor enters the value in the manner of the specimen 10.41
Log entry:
11.31
